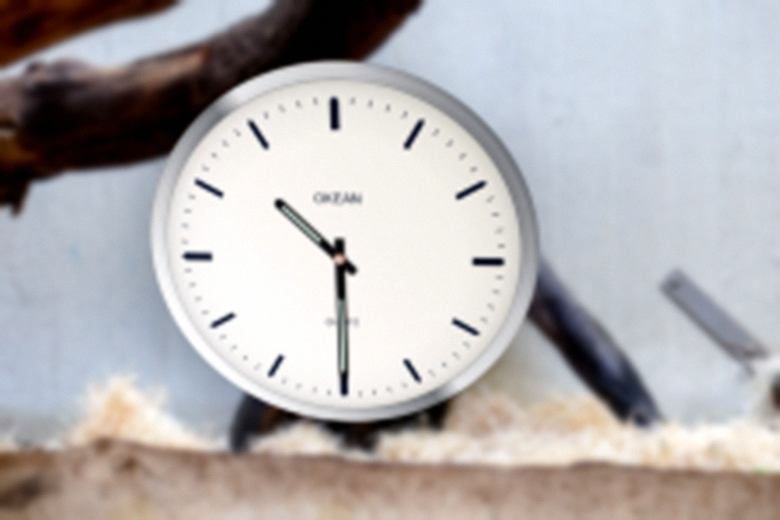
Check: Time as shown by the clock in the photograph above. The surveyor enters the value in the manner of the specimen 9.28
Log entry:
10.30
